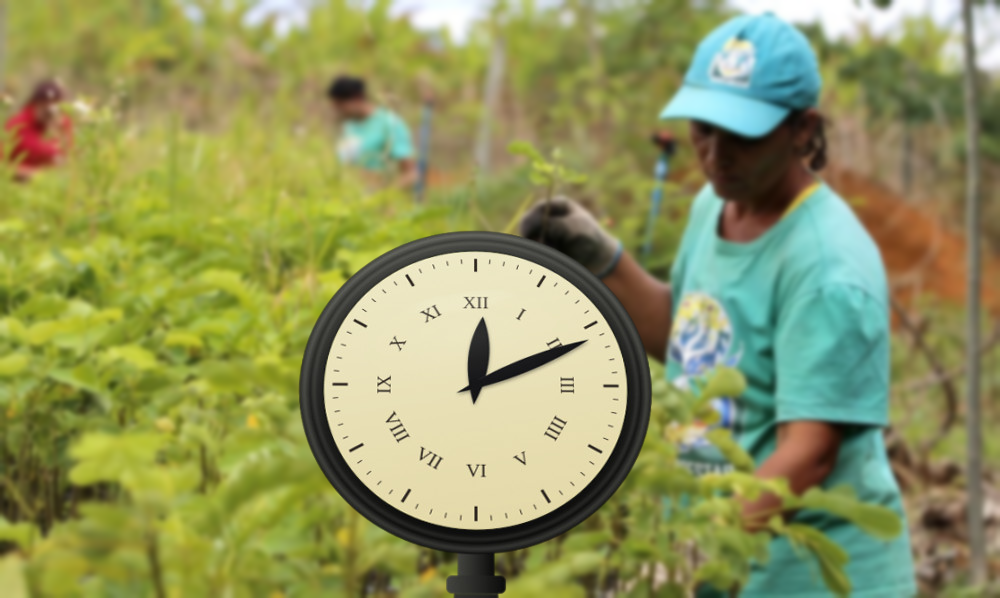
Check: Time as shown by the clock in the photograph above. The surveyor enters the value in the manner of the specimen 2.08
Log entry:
12.11
